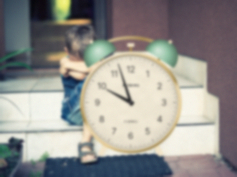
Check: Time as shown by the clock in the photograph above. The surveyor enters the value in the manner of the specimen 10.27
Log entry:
9.57
